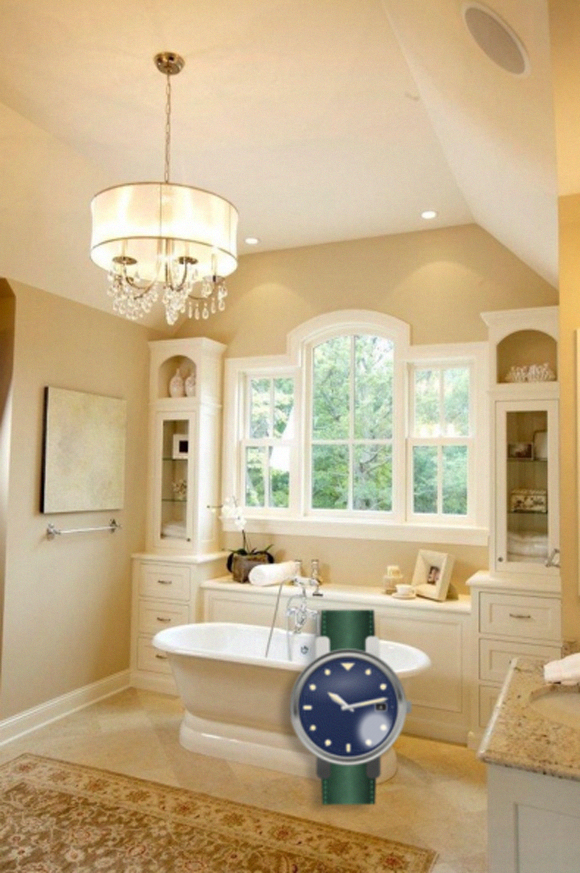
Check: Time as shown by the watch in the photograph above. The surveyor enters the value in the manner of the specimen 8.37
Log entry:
10.13
